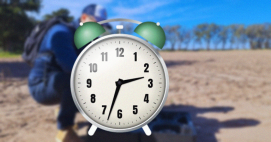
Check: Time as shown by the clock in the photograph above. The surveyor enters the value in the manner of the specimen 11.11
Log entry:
2.33
